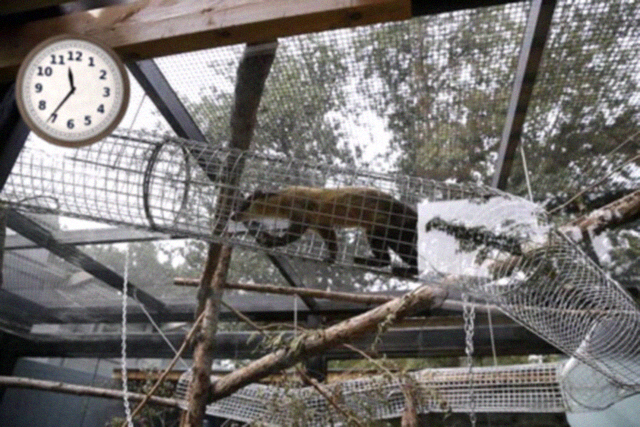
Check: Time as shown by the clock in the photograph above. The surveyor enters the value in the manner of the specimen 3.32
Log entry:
11.36
